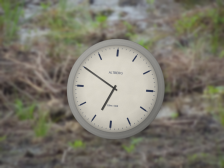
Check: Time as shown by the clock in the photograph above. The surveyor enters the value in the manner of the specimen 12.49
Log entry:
6.50
